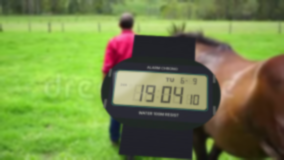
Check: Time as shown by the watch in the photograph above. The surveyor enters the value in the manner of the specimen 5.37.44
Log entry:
19.04.10
